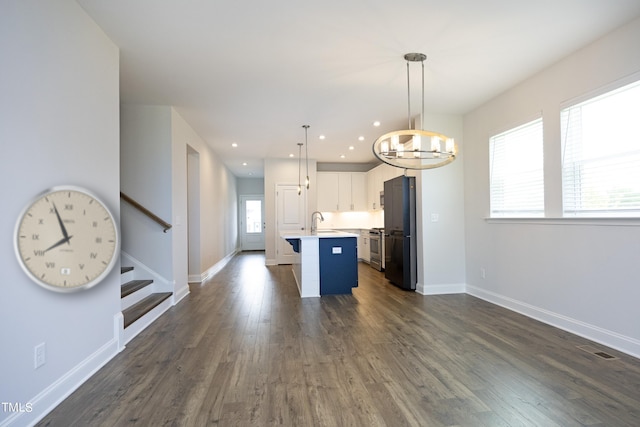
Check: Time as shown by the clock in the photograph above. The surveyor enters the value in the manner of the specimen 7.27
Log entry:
7.56
